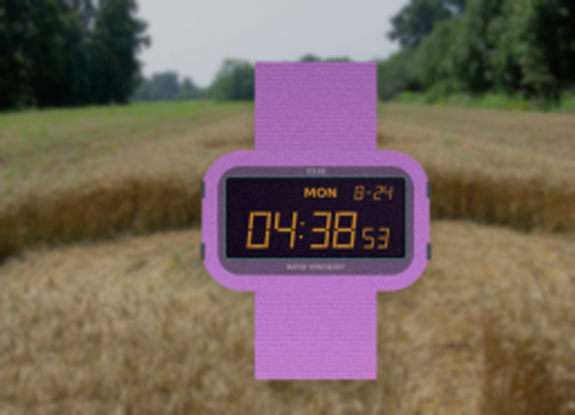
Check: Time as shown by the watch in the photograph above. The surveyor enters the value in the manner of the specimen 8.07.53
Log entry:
4.38.53
